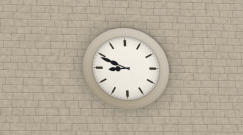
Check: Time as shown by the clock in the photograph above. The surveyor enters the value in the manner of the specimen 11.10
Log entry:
8.49
